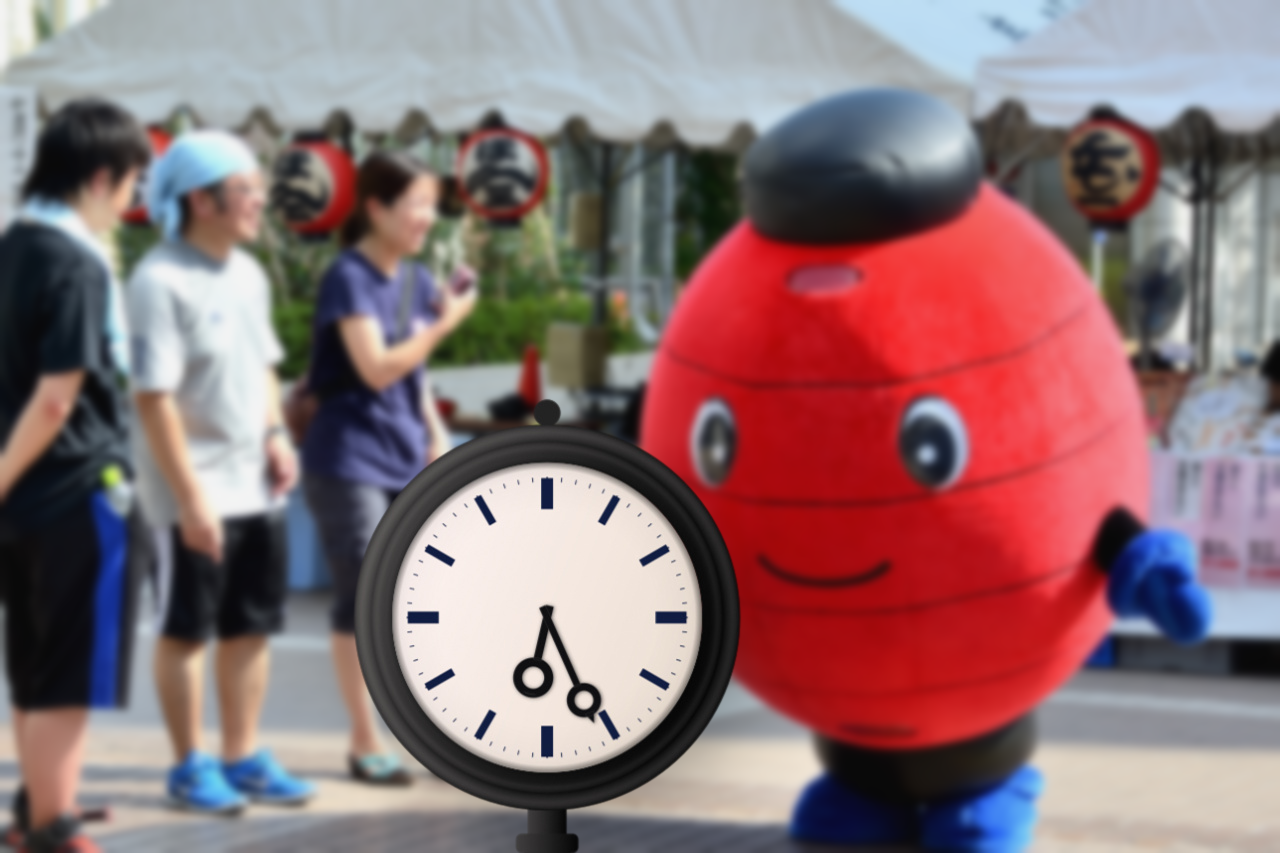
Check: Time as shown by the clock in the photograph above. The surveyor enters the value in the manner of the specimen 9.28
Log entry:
6.26
